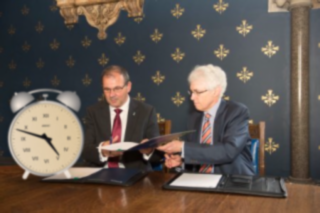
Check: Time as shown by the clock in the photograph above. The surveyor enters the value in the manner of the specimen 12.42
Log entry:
4.48
